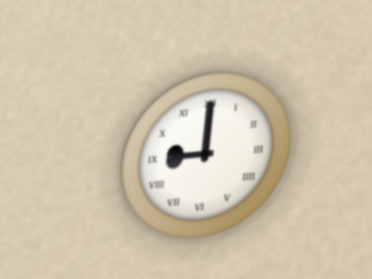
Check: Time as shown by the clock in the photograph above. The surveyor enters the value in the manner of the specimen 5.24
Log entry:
9.00
